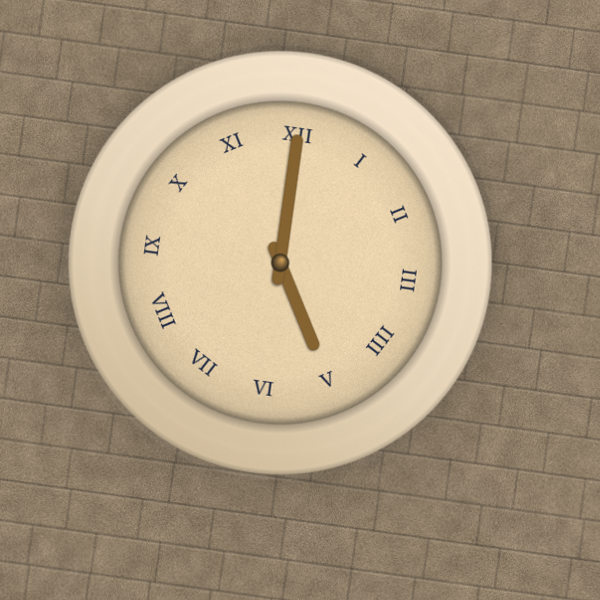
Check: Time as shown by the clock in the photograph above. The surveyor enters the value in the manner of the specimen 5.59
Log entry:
5.00
